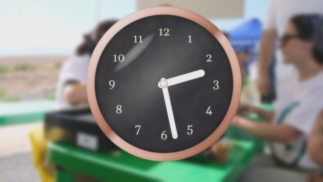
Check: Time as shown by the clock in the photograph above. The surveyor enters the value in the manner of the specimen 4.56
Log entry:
2.28
